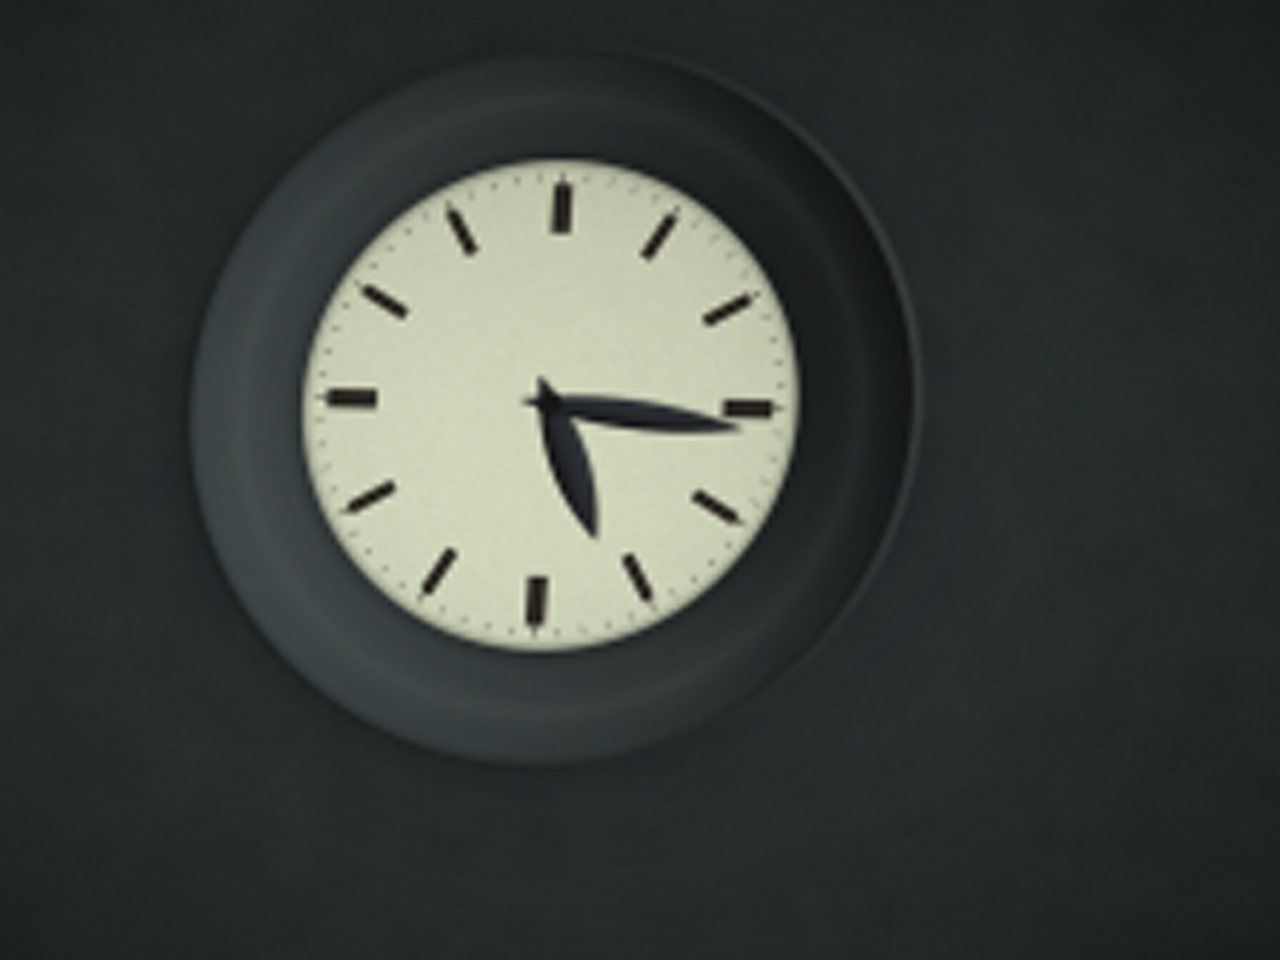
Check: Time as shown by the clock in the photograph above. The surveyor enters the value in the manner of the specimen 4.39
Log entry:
5.16
